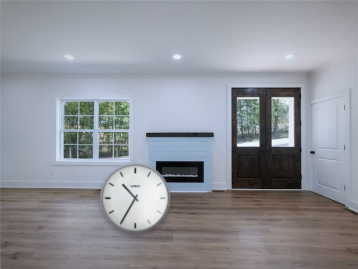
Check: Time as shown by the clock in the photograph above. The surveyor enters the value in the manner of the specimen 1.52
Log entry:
10.35
